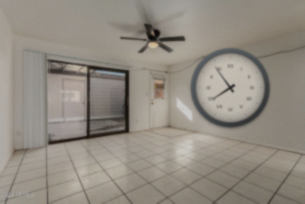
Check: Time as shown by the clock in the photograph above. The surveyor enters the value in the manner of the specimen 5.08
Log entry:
7.54
